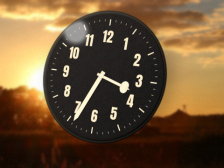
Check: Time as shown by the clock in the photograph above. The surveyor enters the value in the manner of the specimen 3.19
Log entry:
3.34
